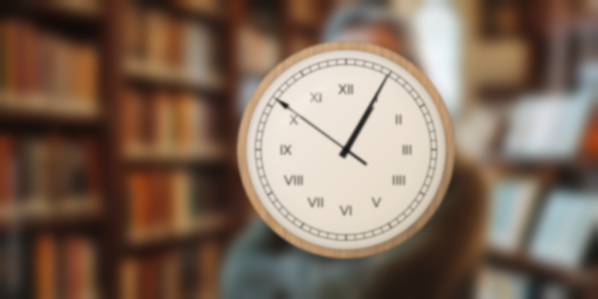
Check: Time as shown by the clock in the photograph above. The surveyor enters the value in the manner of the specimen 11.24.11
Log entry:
1.04.51
